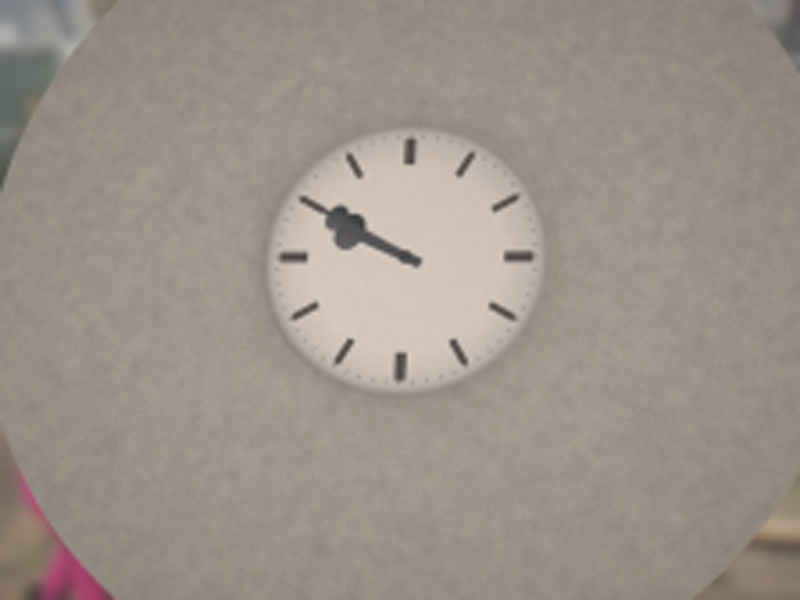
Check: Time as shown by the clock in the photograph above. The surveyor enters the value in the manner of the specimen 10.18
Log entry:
9.50
